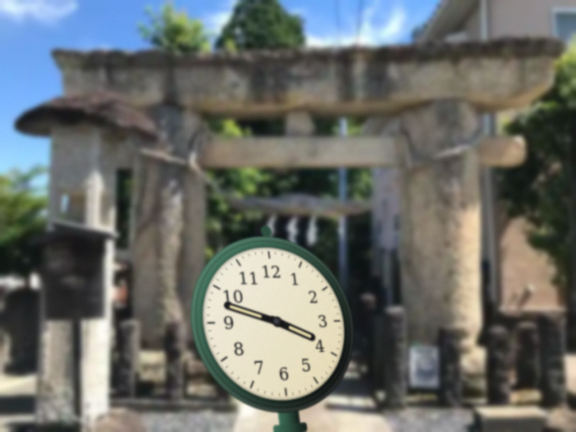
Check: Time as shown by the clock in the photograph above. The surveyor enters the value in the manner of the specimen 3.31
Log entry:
3.48
